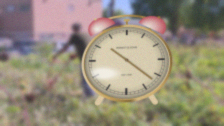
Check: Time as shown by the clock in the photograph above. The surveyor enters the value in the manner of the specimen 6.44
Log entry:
10.22
